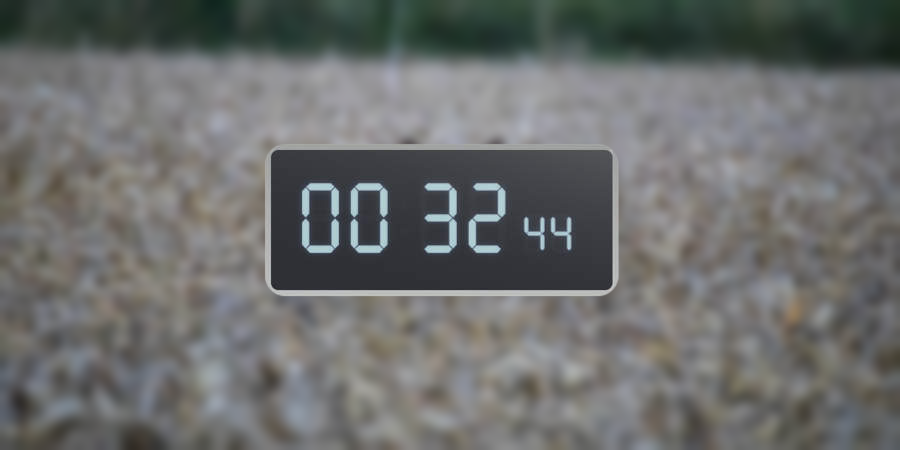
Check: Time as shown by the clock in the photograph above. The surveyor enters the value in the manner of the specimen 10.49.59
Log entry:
0.32.44
